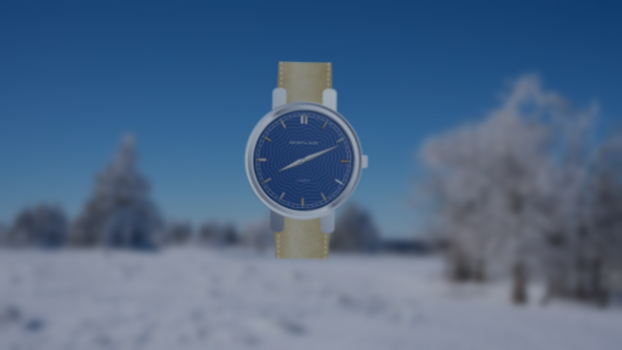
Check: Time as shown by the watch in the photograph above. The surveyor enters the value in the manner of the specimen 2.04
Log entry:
8.11
